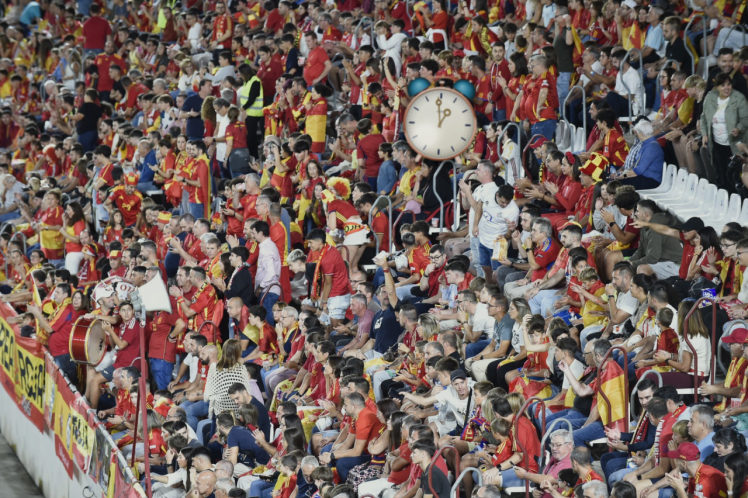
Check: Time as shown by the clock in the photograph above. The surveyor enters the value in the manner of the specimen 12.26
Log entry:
12.59
